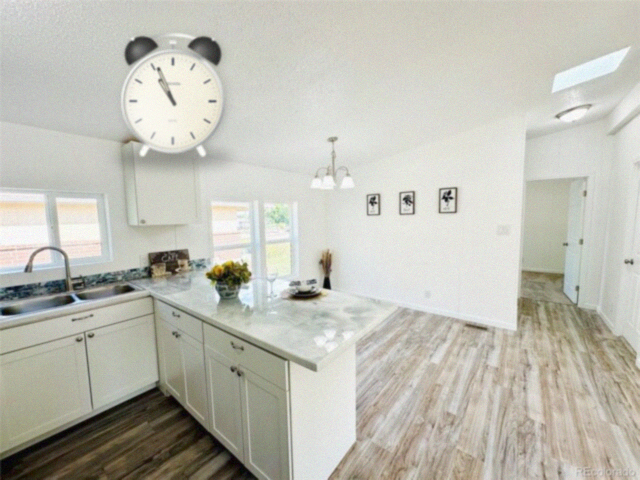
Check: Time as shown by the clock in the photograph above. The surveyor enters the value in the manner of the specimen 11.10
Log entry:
10.56
